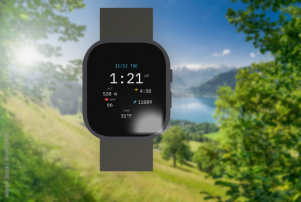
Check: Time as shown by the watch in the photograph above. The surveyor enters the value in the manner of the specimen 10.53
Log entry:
1.21
